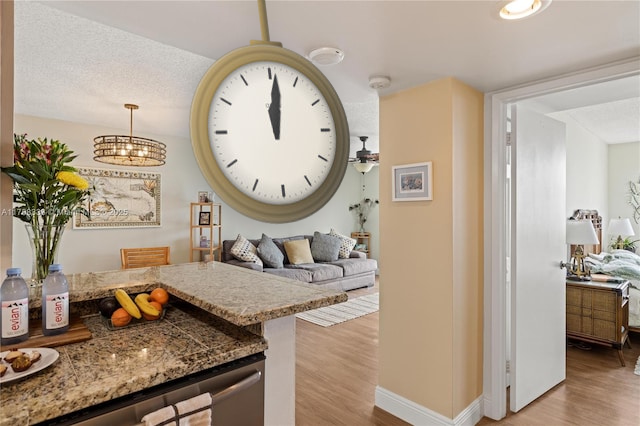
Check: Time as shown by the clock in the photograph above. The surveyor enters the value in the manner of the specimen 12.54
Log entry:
12.01
